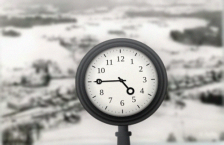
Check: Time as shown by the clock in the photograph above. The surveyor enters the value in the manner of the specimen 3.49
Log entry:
4.45
